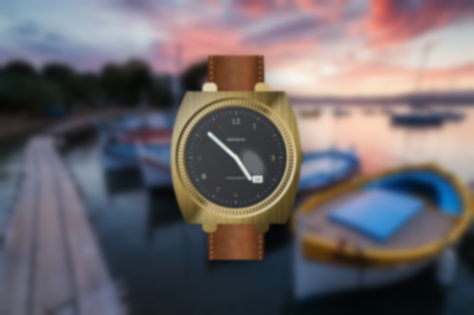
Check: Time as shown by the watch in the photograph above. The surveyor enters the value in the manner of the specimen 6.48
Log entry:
4.52
